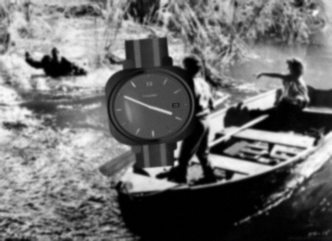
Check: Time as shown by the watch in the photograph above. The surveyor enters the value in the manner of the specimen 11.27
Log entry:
3.50
